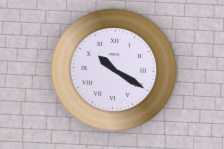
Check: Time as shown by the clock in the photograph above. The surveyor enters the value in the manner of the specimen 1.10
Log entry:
10.20
